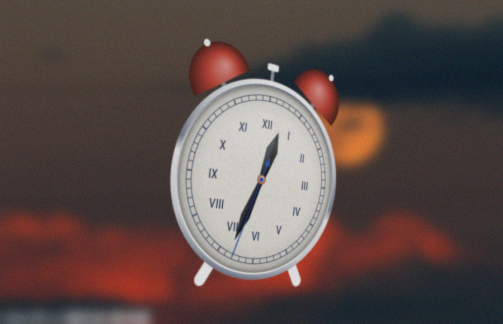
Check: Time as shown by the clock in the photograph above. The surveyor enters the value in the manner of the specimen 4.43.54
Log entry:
12.33.33
